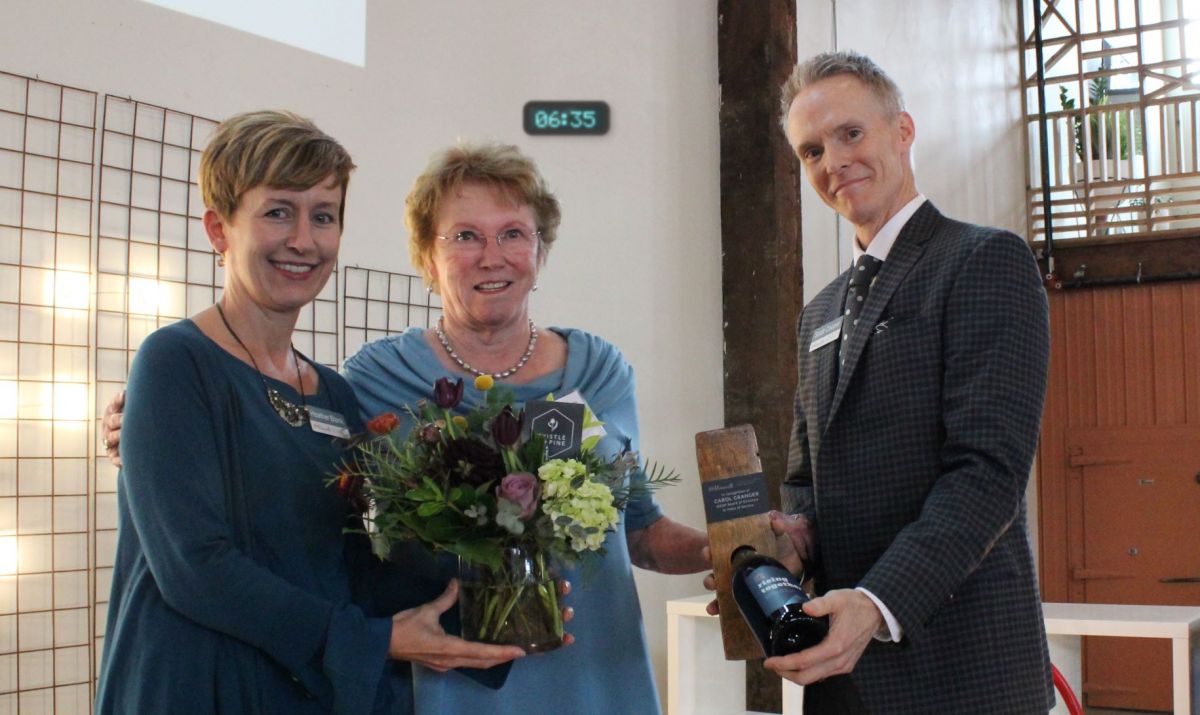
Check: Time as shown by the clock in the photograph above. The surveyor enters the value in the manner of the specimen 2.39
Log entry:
6.35
